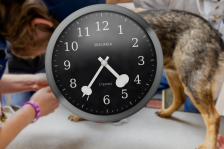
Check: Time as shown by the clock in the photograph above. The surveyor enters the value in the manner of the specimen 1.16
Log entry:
4.36
